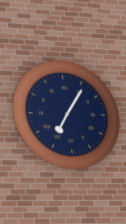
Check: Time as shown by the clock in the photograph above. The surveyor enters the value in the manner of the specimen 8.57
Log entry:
7.06
